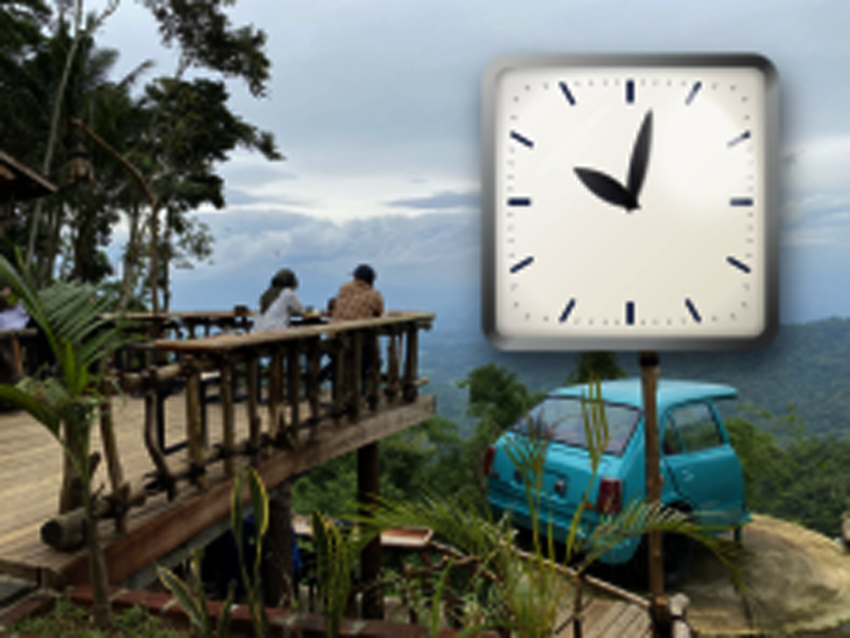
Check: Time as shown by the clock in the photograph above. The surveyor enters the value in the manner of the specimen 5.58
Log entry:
10.02
